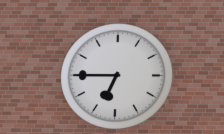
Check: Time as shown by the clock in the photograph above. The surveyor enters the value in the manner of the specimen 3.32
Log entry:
6.45
